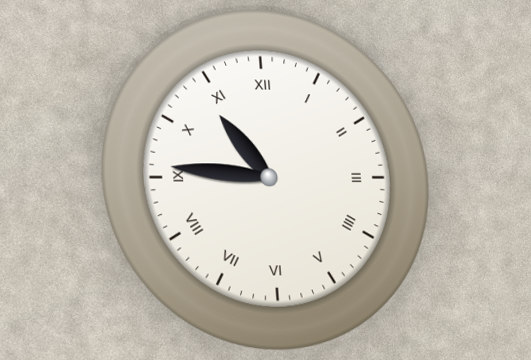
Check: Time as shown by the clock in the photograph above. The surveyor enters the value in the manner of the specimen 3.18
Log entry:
10.46
